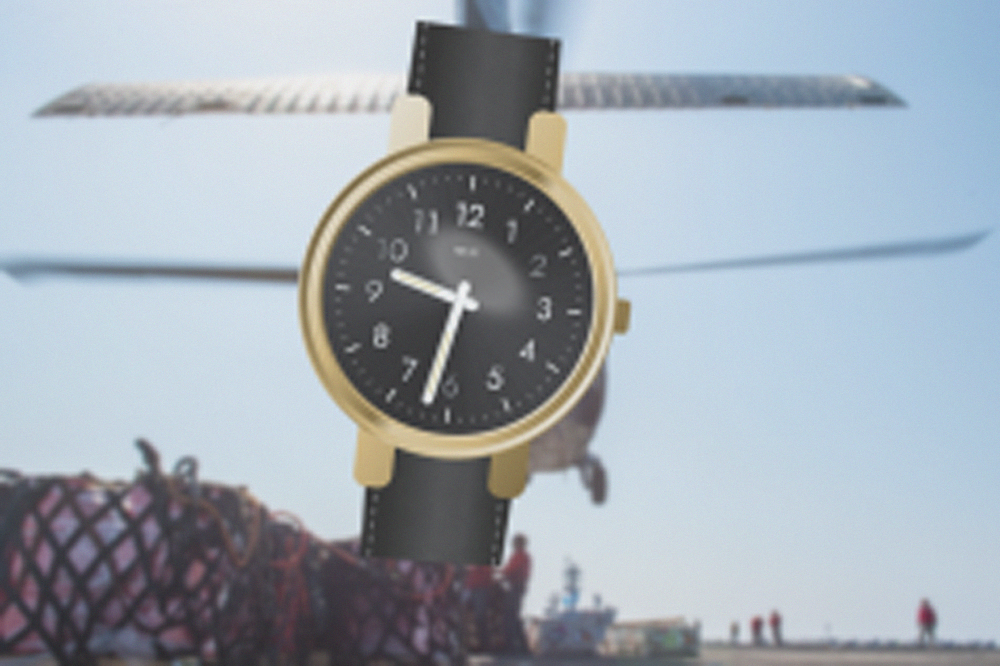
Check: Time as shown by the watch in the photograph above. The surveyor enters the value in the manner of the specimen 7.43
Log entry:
9.32
